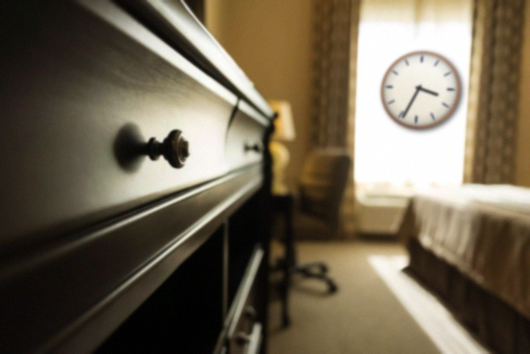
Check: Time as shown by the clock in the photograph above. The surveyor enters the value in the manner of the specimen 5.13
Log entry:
3.34
